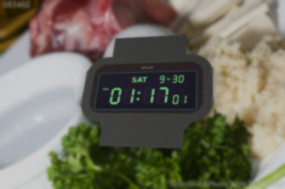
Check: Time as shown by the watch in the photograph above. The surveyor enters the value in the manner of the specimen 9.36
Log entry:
1.17
